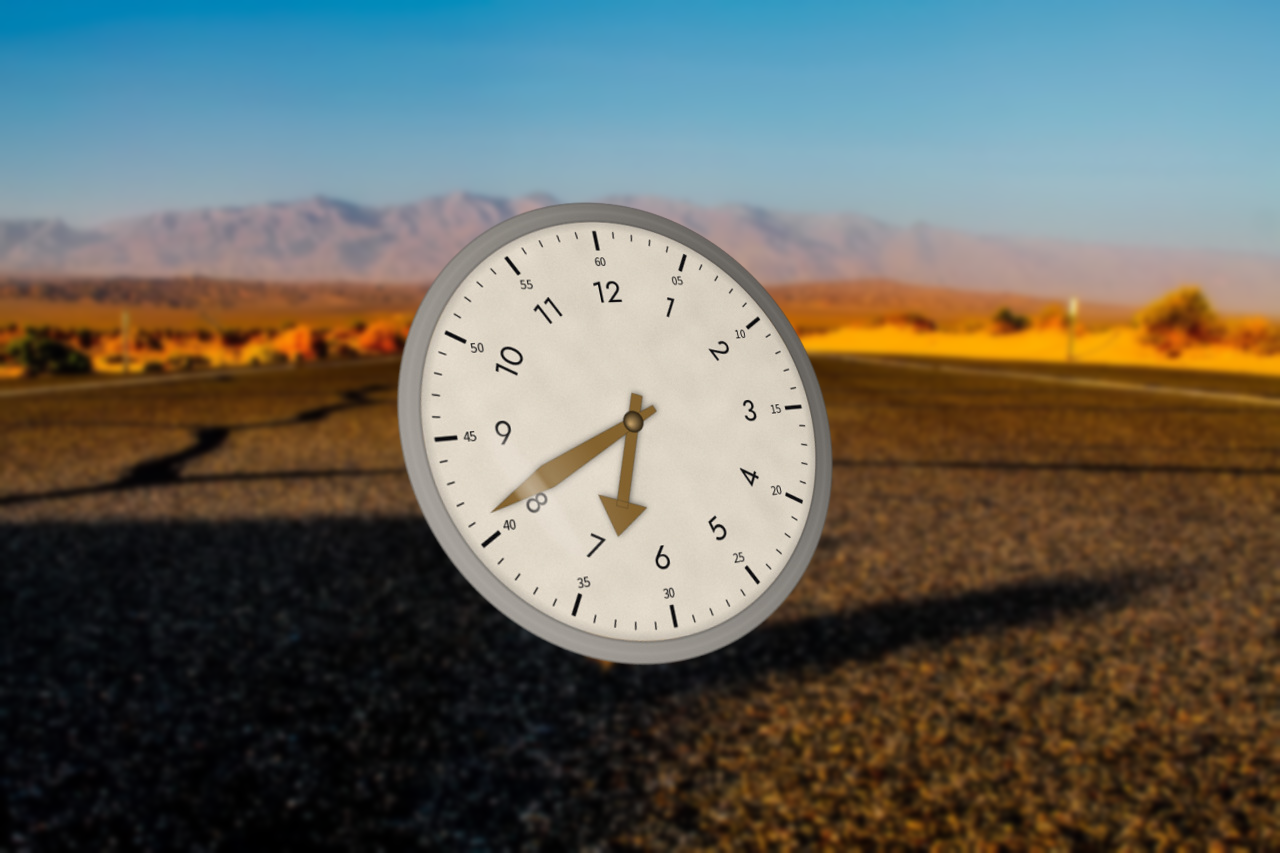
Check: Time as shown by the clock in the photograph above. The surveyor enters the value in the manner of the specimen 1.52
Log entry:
6.41
